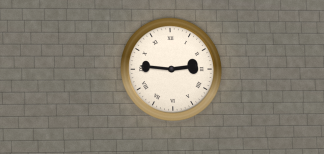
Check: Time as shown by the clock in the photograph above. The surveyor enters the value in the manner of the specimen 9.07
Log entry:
2.46
